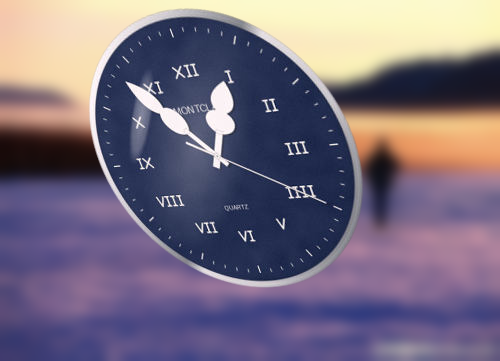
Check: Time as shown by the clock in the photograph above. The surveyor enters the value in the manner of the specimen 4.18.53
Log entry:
12.53.20
